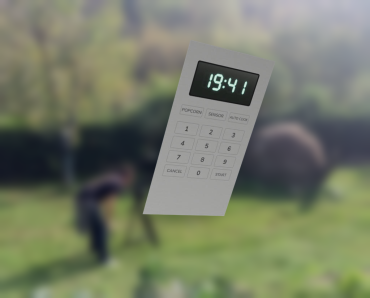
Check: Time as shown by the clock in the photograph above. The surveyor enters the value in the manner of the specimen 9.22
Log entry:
19.41
